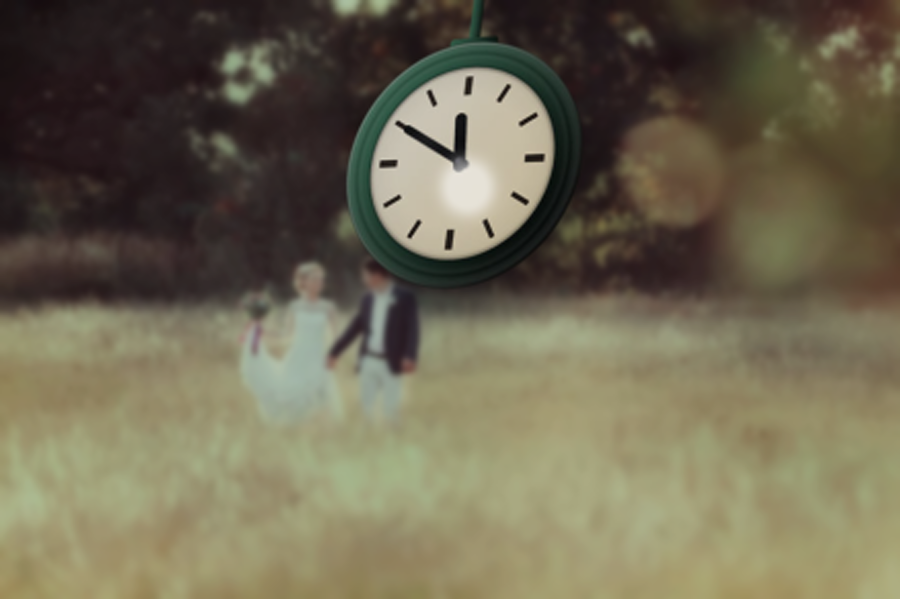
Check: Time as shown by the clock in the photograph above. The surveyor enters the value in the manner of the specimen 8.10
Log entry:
11.50
